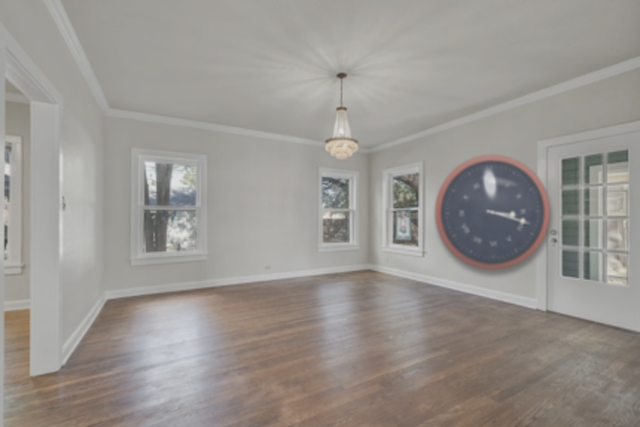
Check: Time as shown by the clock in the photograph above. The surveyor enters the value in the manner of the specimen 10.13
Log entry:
3.18
